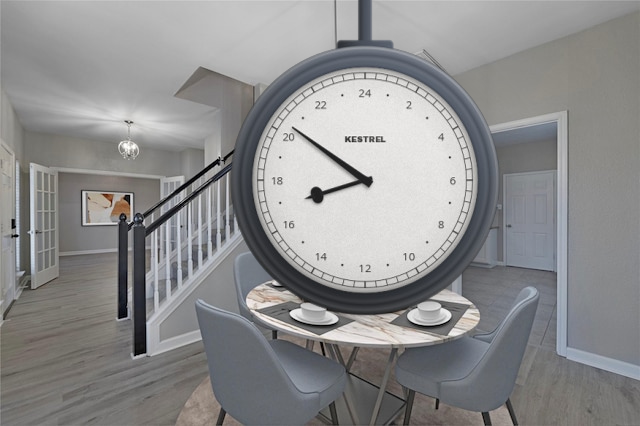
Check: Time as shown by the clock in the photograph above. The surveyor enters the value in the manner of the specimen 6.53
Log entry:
16.51
